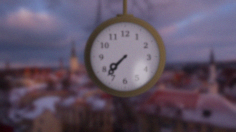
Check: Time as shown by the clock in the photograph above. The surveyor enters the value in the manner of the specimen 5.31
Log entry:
7.37
